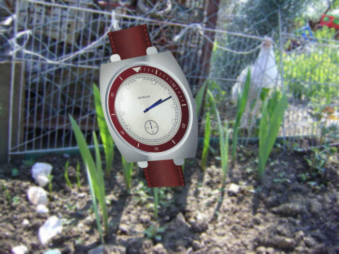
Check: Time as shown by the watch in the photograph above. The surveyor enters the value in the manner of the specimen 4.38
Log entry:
2.12
